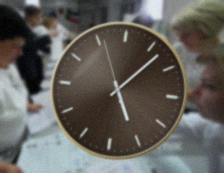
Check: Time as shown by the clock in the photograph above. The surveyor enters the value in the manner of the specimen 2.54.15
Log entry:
5.06.56
